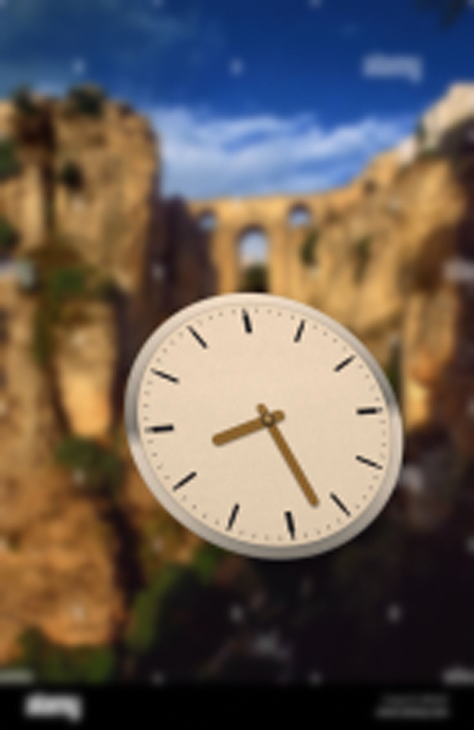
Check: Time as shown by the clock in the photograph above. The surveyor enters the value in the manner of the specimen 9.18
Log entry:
8.27
